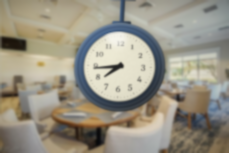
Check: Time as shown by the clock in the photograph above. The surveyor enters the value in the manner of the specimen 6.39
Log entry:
7.44
